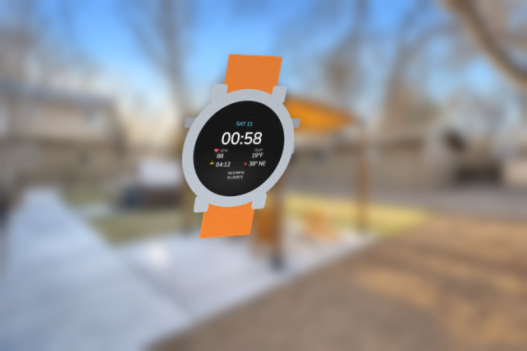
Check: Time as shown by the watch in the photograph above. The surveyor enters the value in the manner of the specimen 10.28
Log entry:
0.58
